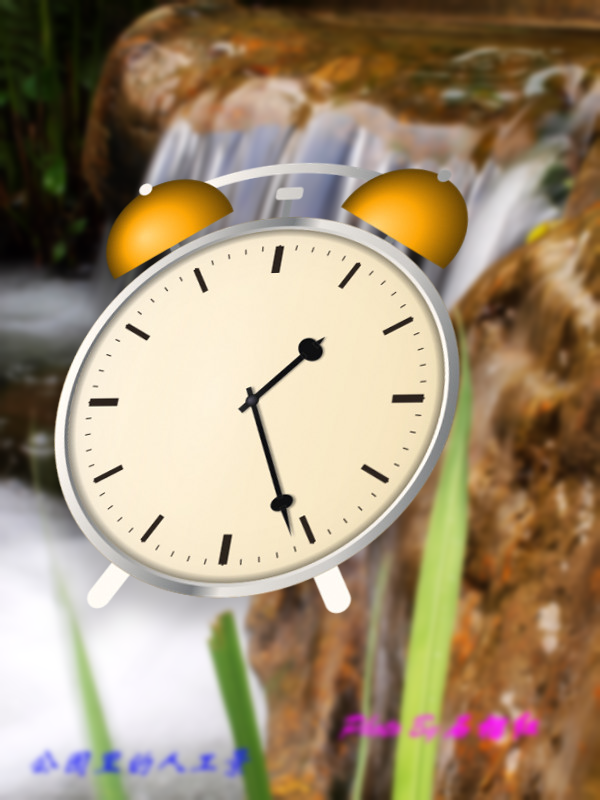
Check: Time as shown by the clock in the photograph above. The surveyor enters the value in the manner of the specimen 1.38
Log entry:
1.26
